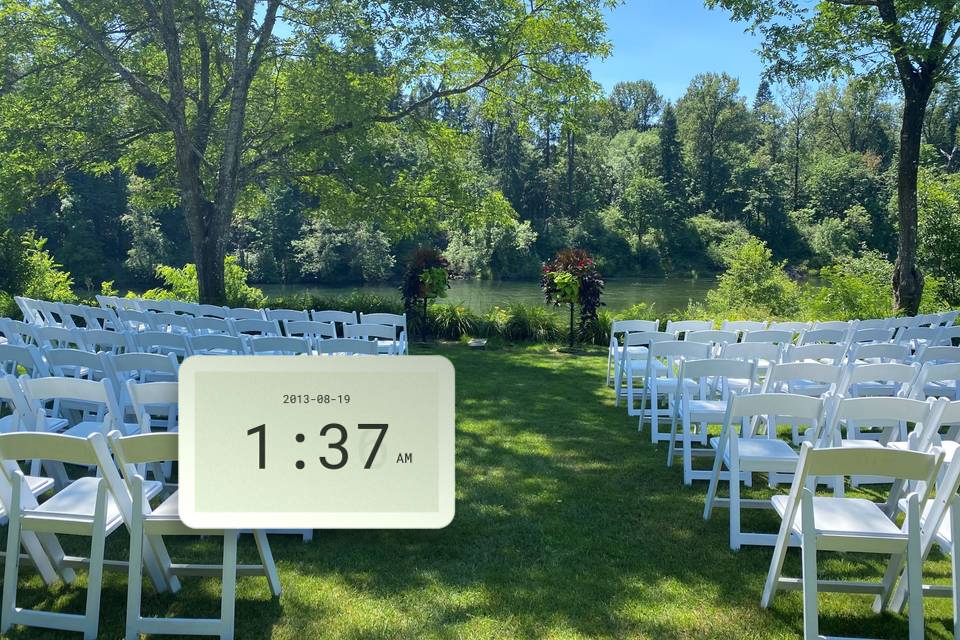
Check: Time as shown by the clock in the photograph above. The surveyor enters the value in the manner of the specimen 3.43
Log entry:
1.37
